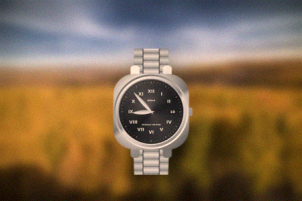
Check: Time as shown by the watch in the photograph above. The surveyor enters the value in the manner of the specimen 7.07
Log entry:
8.53
